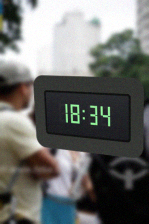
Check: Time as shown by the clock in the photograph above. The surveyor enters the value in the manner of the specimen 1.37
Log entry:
18.34
